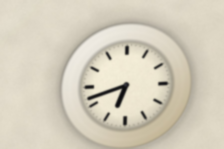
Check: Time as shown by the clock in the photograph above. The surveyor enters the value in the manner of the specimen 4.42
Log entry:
6.42
